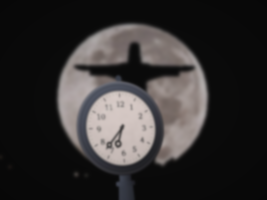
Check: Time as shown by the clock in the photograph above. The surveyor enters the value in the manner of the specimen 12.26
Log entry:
6.37
